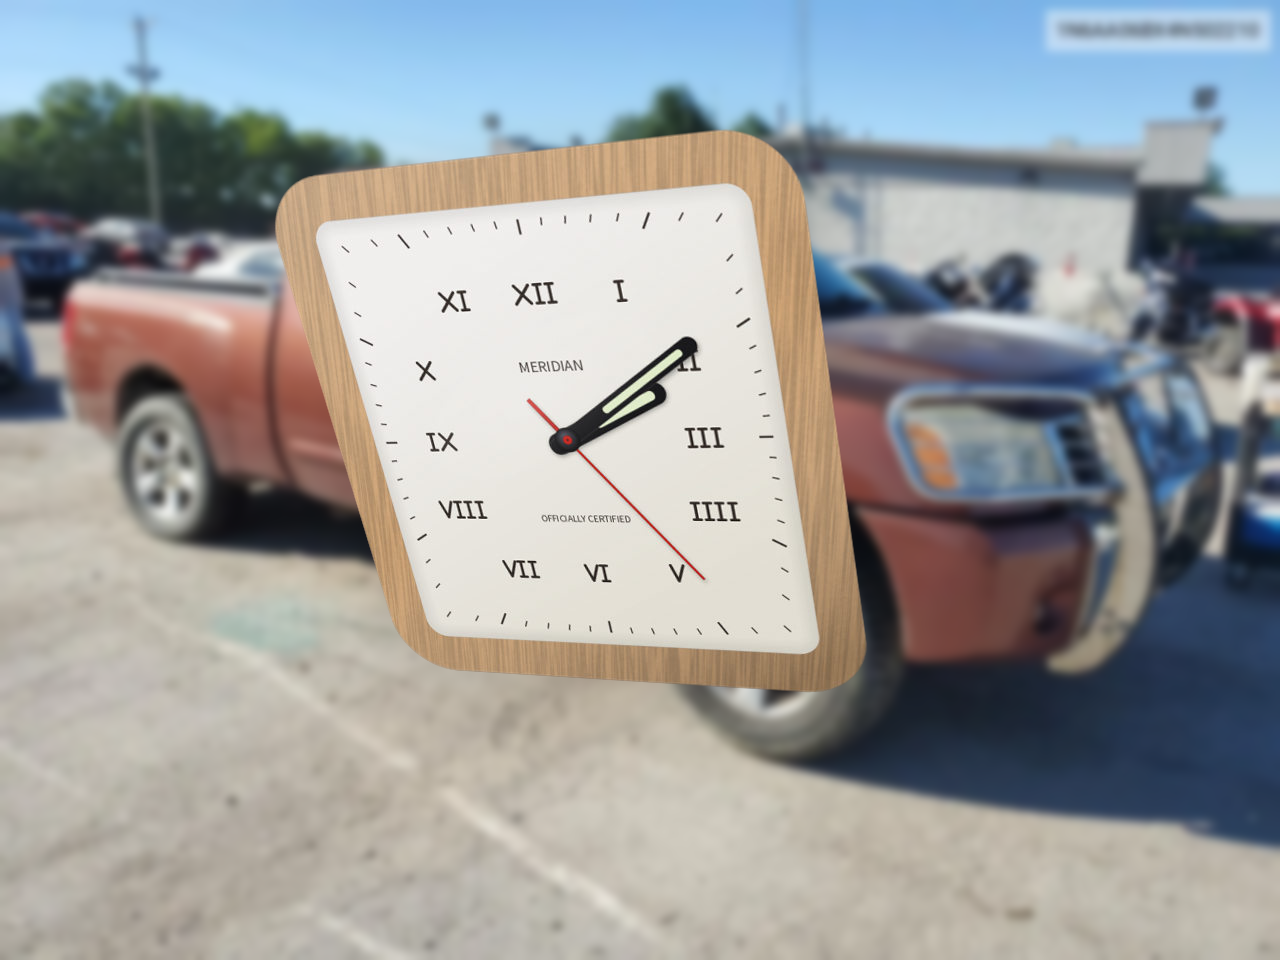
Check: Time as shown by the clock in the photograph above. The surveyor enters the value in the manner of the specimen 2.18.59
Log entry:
2.09.24
